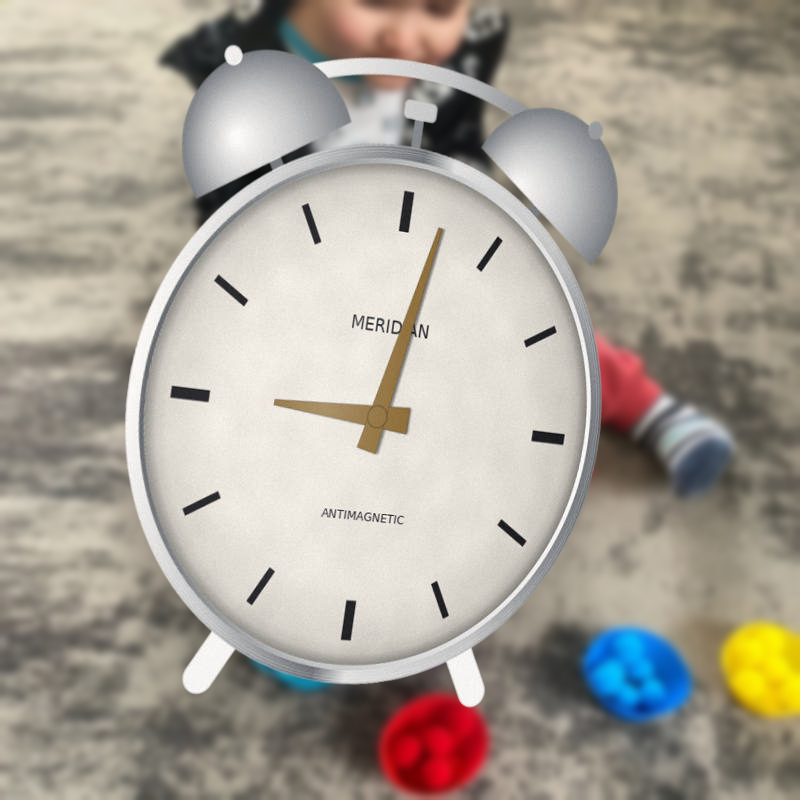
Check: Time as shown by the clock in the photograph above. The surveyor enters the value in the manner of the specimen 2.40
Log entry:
9.02
